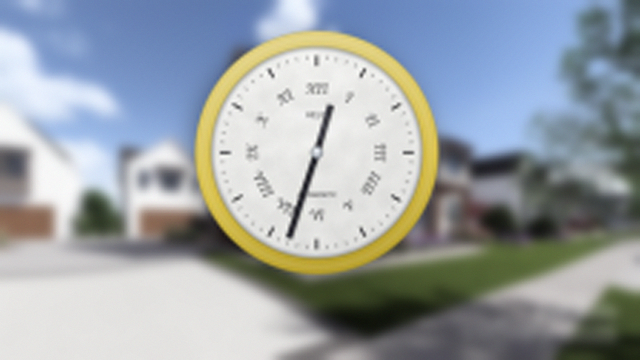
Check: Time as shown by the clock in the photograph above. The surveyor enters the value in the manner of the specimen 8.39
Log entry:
12.33
